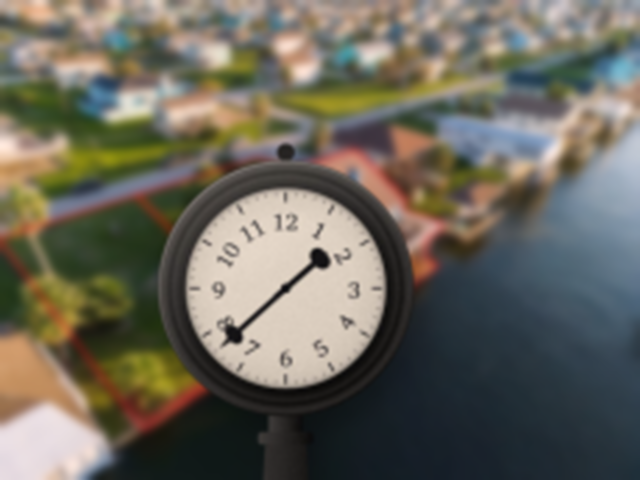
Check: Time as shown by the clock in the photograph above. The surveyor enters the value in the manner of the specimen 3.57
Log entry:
1.38
